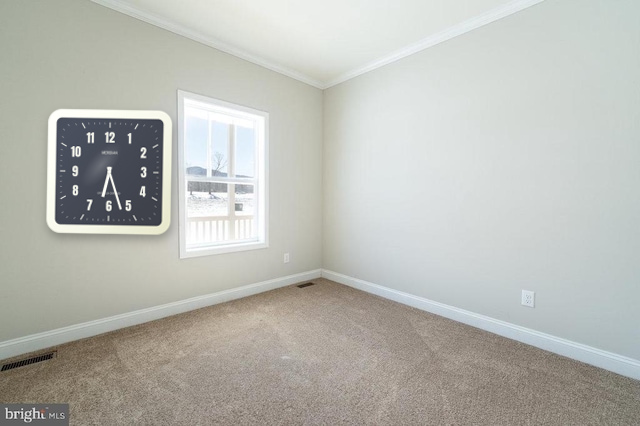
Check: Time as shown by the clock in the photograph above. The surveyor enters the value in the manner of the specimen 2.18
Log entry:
6.27
